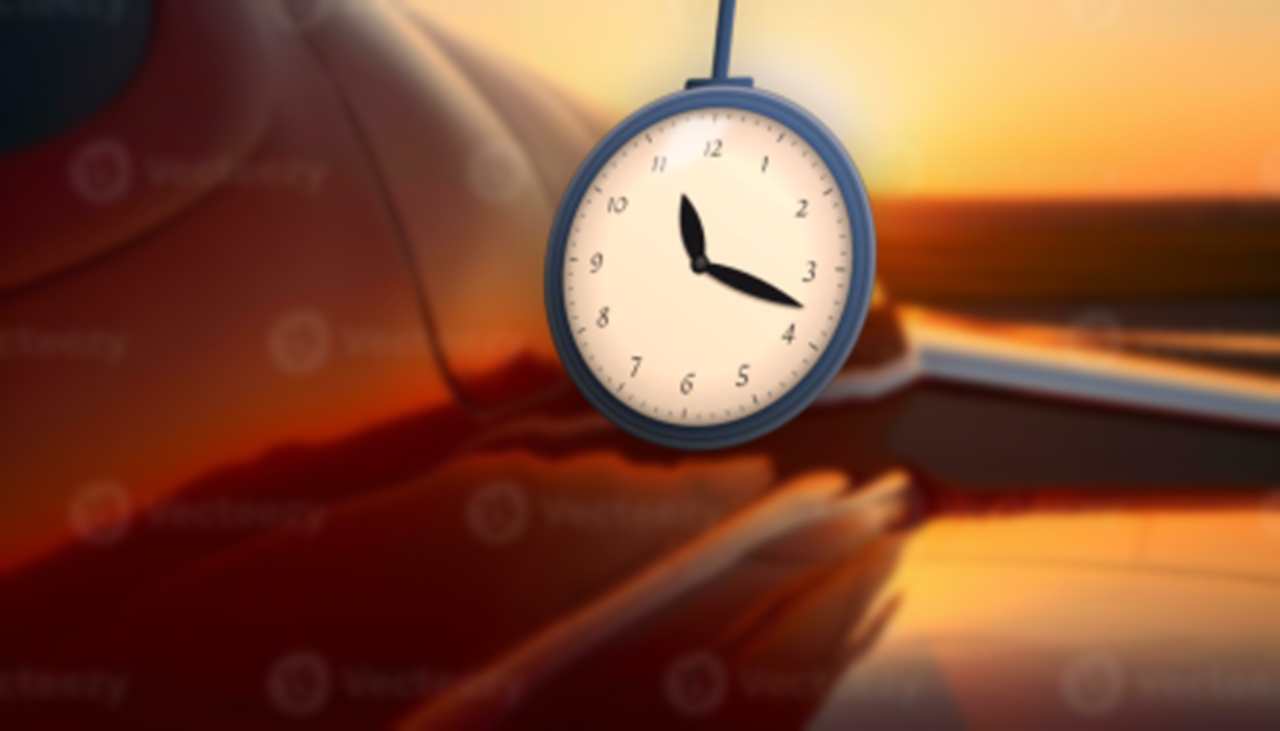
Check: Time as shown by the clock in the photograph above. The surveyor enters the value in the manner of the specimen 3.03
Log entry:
11.18
